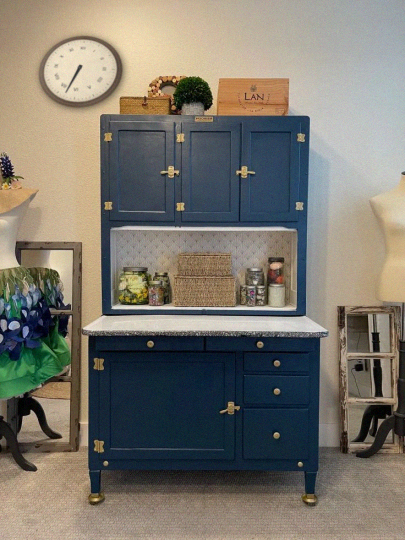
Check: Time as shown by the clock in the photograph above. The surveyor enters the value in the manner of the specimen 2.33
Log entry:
6.33
